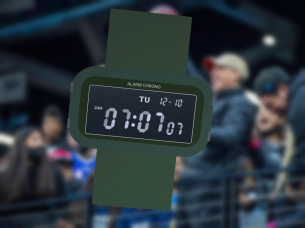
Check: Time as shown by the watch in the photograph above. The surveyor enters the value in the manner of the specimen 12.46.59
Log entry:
7.07.07
